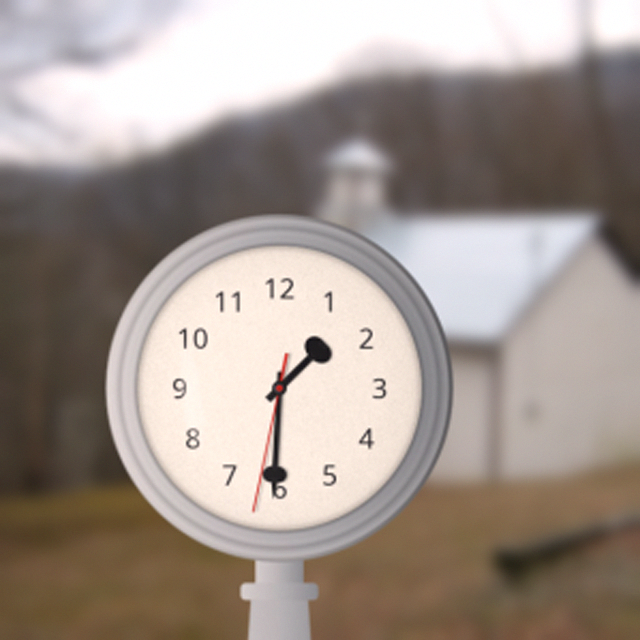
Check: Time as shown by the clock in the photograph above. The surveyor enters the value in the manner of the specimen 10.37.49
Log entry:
1.30.32
